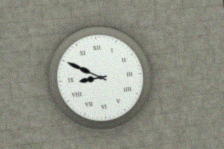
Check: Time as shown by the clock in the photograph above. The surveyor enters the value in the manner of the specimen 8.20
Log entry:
8.50
